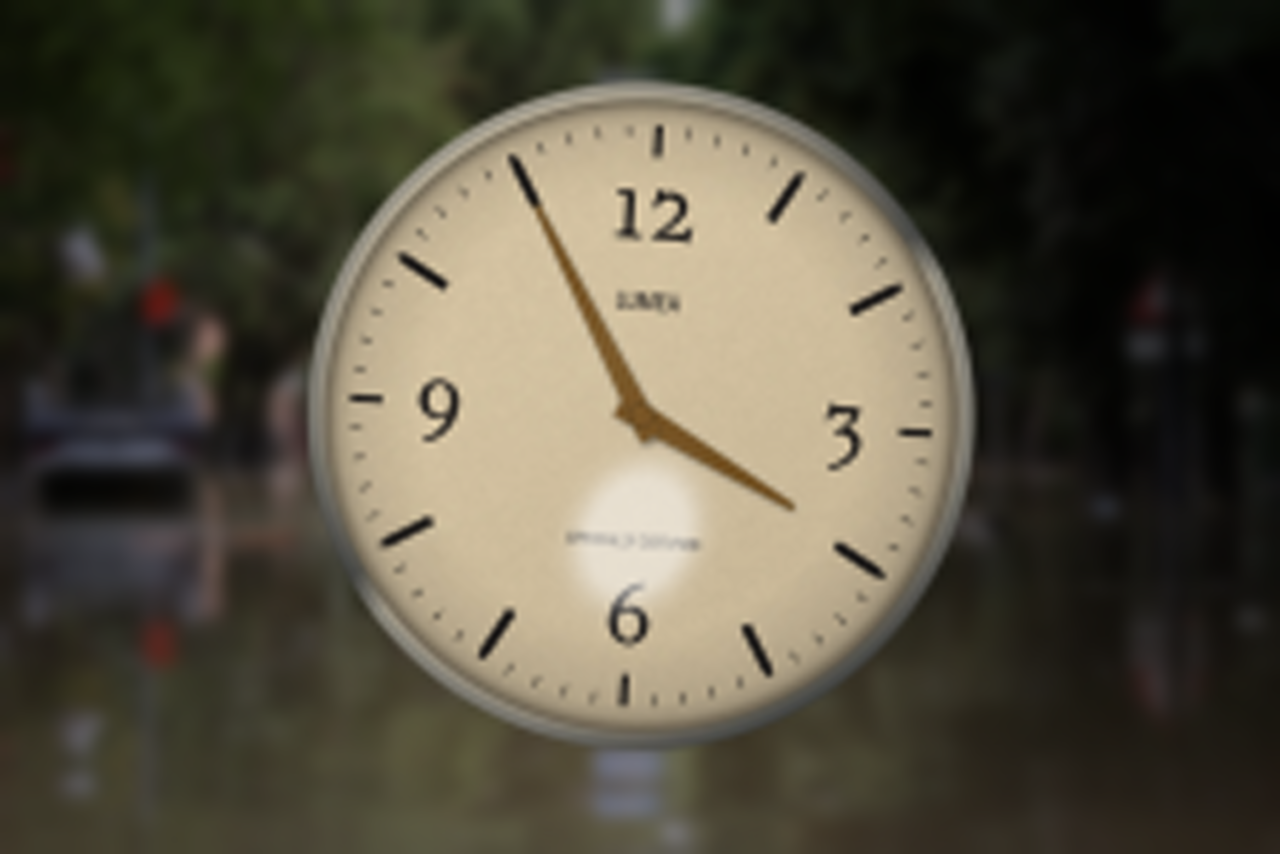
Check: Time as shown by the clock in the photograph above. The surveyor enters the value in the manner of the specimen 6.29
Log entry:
3.55
